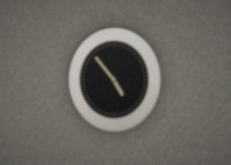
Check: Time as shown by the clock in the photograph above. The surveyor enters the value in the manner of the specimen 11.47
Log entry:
4.53
